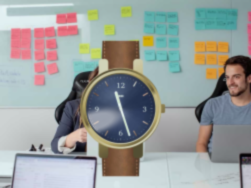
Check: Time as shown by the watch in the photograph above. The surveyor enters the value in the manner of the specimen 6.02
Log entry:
11.27
